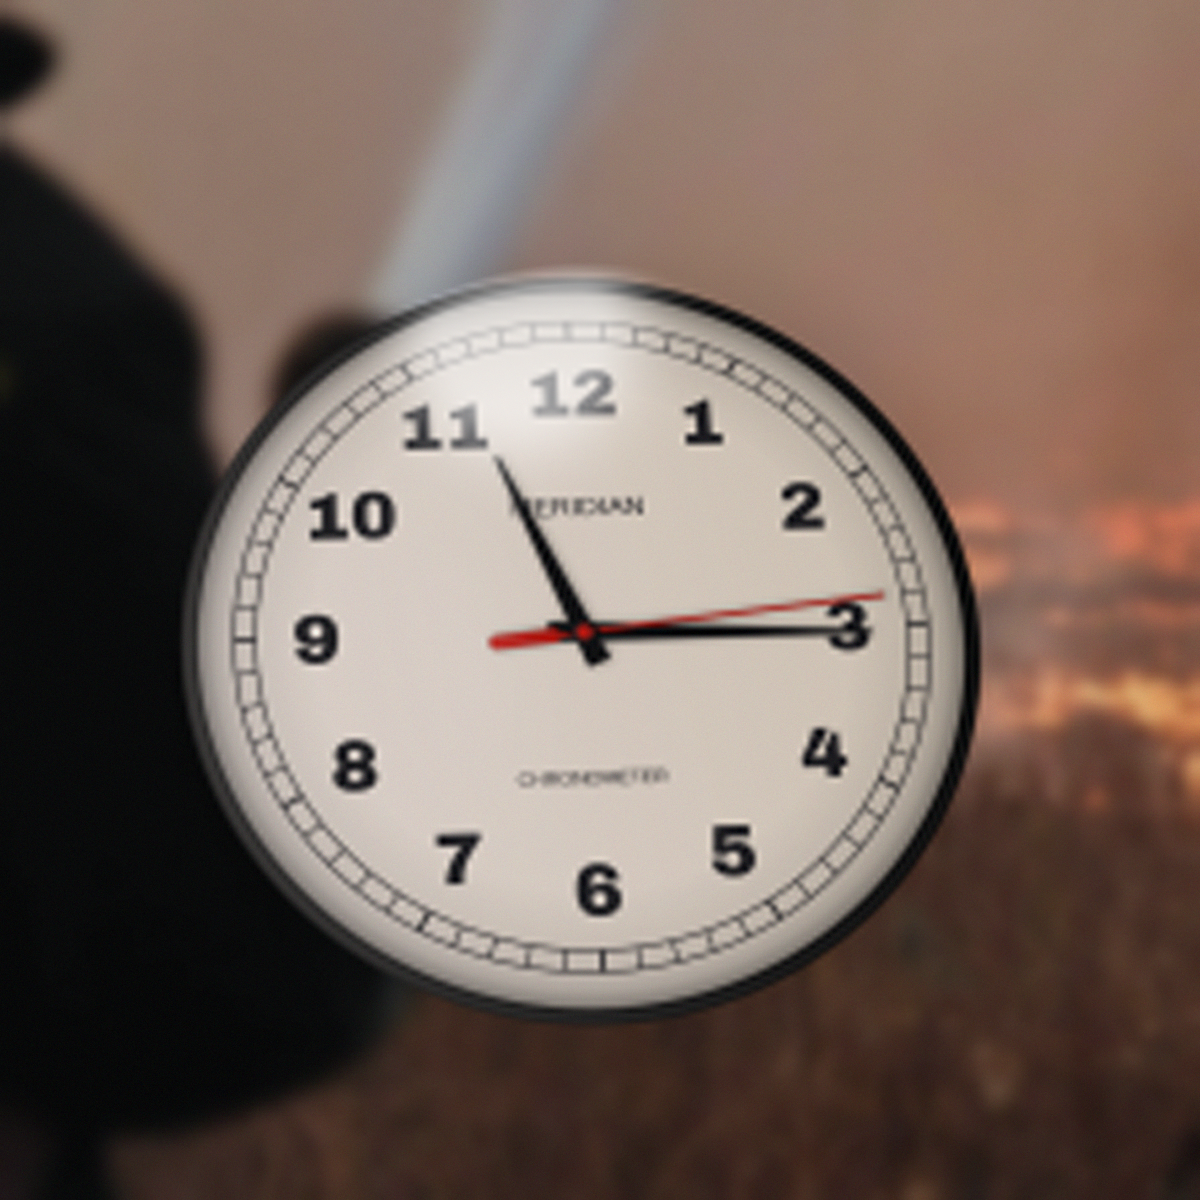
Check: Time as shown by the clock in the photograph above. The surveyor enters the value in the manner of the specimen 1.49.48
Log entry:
11.15.14
